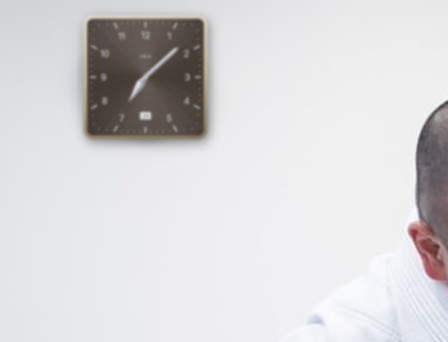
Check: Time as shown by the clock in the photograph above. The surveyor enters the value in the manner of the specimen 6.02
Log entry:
7.08
